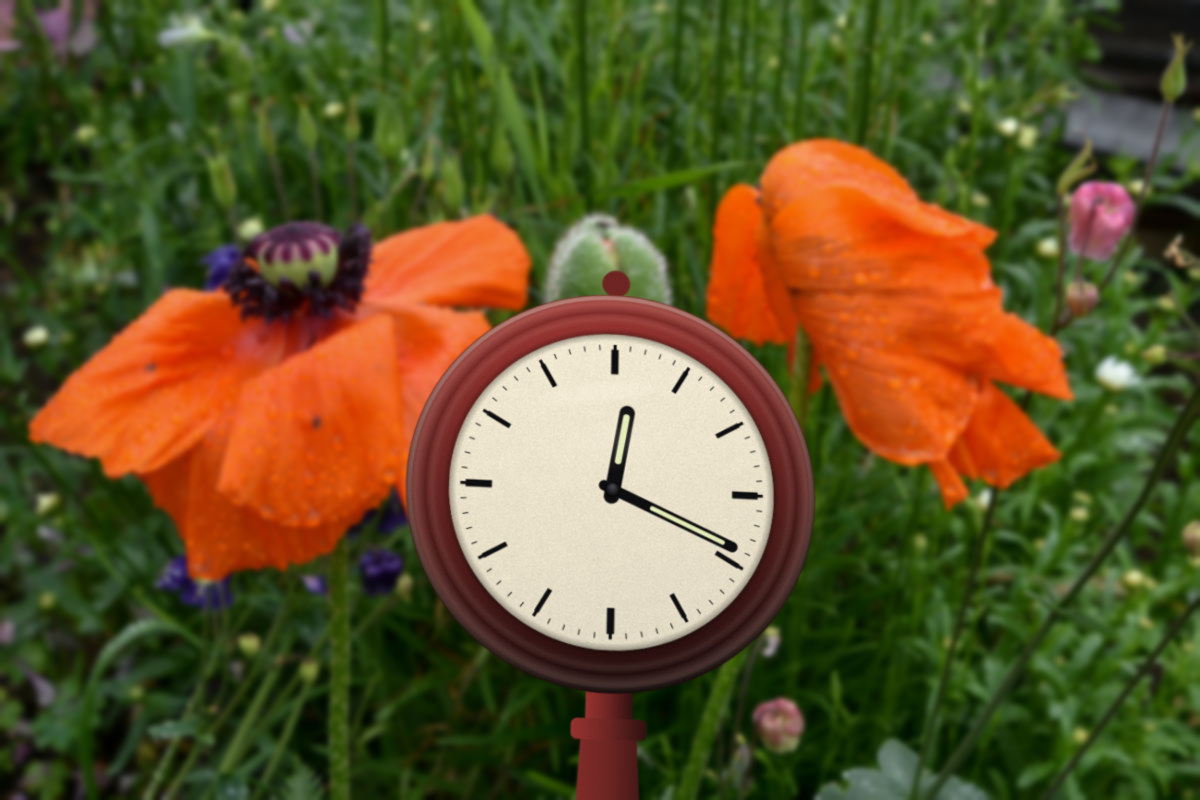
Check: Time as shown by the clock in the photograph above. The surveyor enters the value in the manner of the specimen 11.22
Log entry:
12.19
